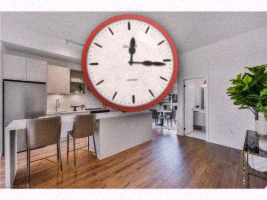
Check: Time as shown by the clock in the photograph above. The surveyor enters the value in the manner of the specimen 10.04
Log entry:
12.16
